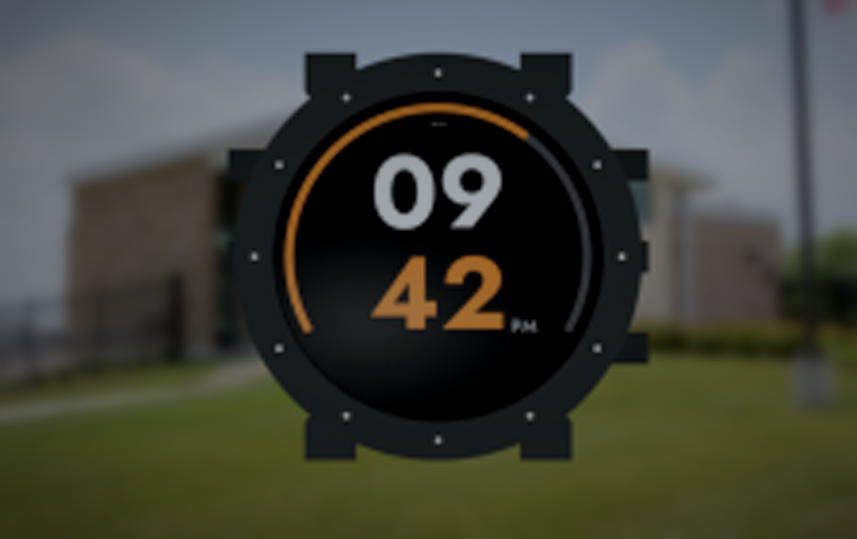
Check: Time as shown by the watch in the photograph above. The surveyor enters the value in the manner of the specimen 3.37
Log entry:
9.42
